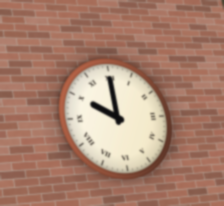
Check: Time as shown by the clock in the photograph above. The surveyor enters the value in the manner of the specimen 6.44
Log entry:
10.00
